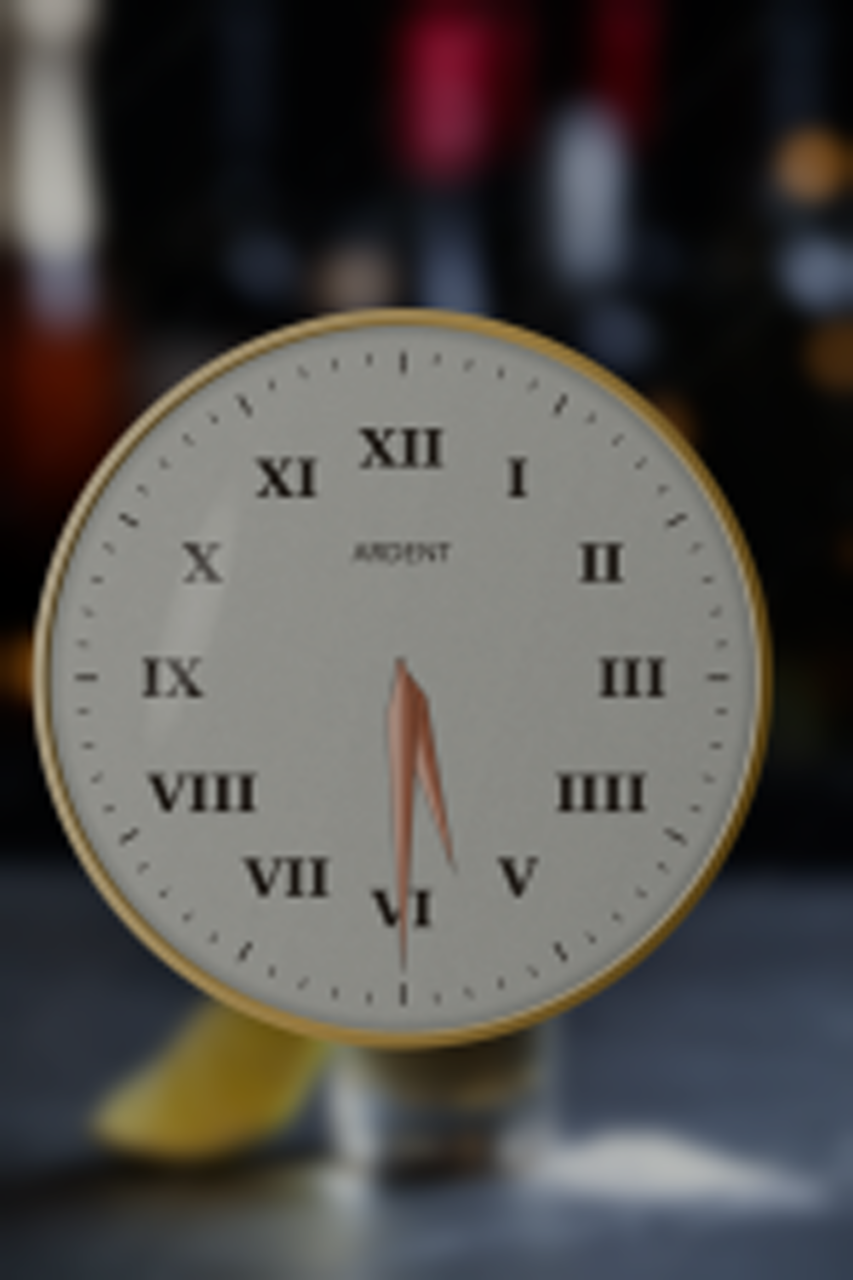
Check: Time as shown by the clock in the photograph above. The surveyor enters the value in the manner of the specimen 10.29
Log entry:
5.30
